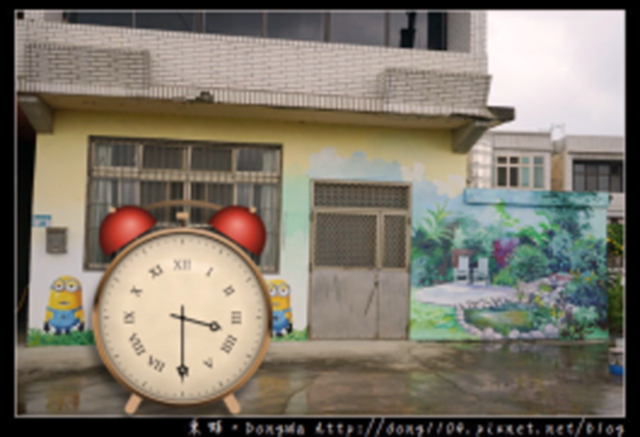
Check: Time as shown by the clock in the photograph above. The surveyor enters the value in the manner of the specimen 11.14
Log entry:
3.30
